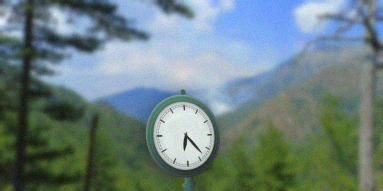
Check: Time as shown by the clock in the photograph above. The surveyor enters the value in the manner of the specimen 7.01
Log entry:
6.23
